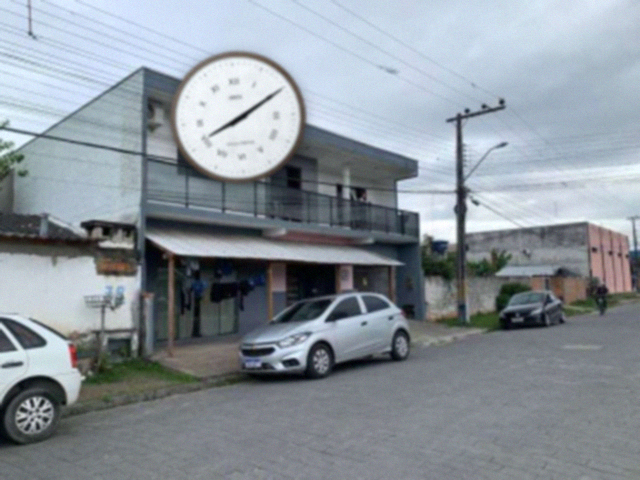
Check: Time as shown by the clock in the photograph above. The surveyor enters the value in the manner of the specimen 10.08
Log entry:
8.10
